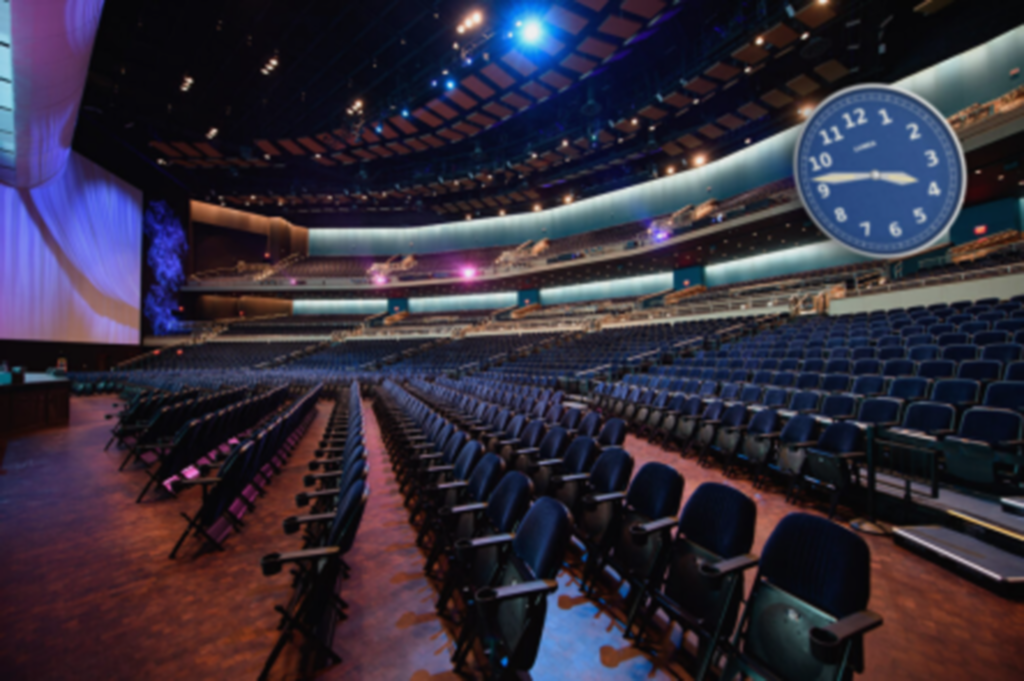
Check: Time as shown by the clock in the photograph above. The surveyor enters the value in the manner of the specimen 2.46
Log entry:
3.47
